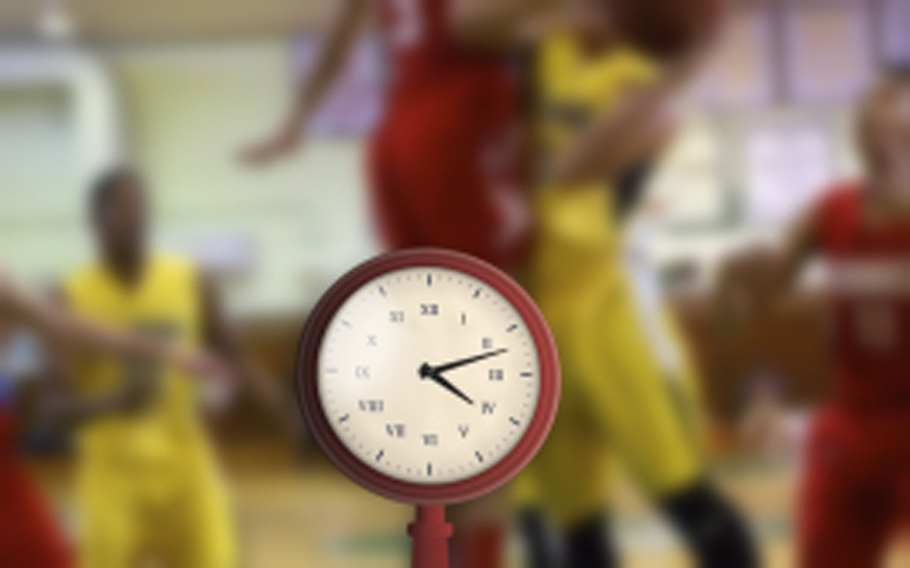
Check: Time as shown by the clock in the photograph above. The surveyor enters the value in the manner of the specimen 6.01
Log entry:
4.12
